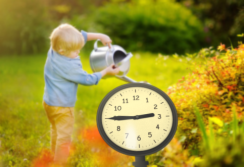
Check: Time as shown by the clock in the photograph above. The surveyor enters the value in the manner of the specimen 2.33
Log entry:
2.45
